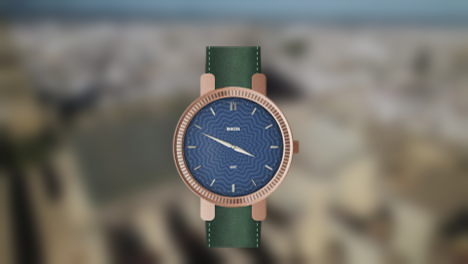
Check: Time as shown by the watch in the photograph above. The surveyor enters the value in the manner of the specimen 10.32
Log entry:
3.49
